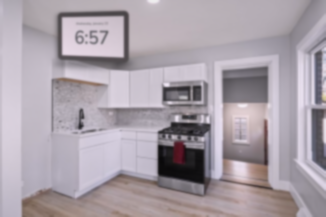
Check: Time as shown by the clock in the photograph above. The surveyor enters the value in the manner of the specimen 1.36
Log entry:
6.57
